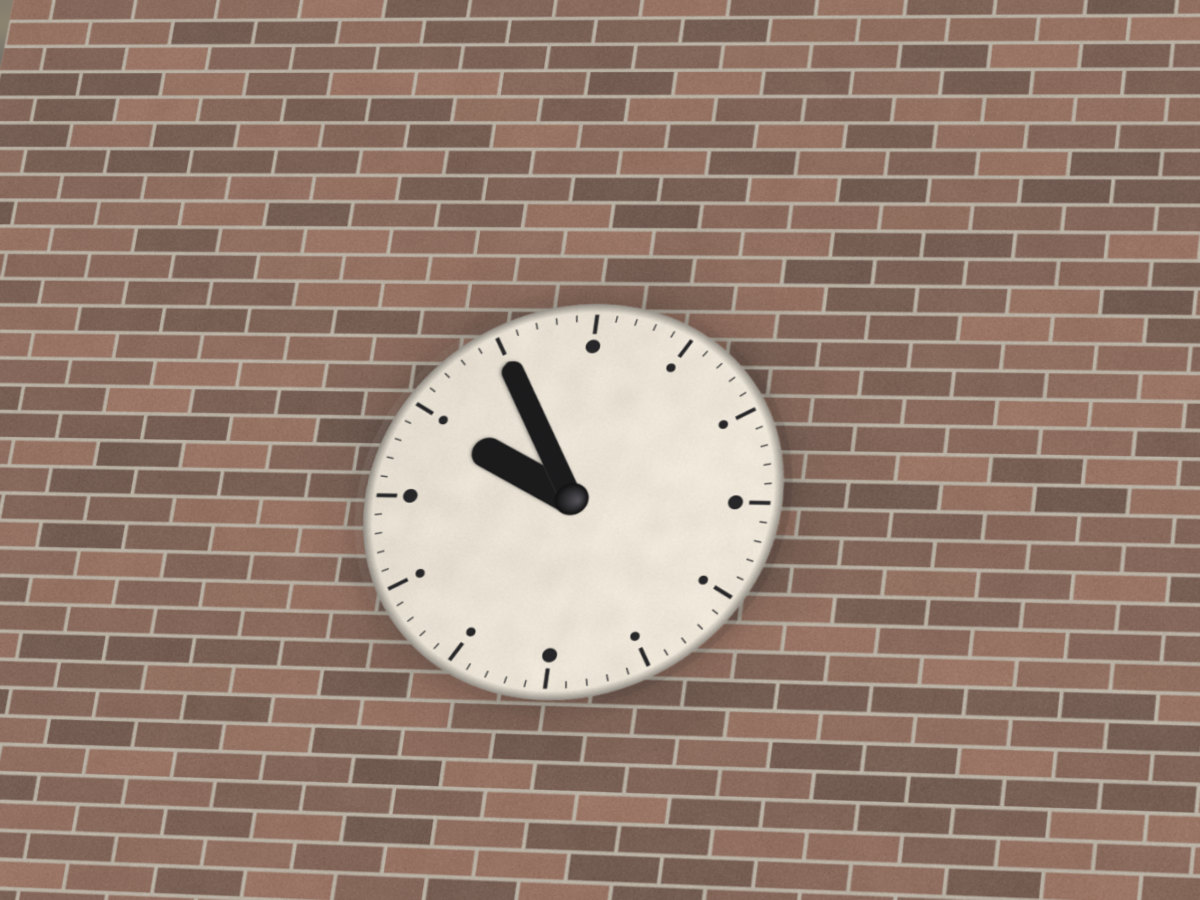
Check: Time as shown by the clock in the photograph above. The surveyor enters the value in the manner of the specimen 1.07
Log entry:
9.55
